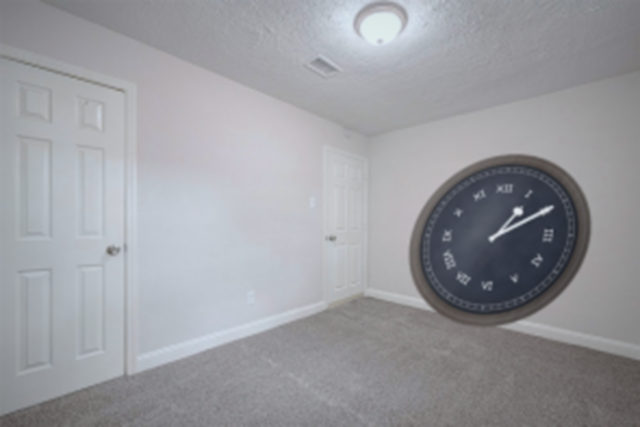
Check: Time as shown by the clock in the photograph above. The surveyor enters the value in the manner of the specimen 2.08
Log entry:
1.10
